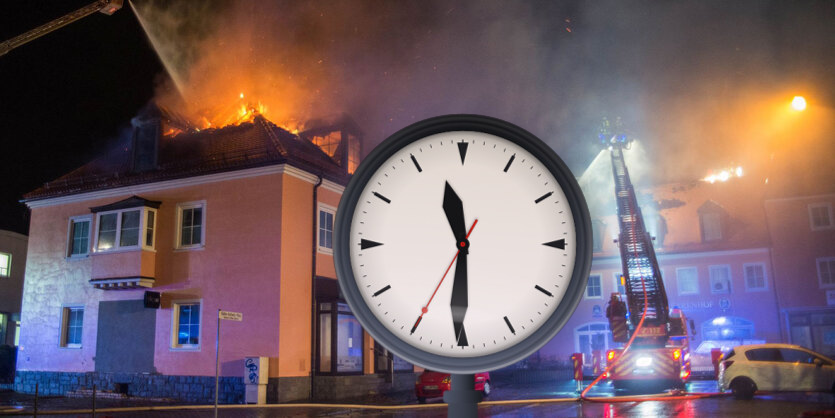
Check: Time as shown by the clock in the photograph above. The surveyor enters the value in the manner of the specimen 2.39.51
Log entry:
11.30.35
